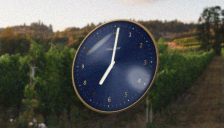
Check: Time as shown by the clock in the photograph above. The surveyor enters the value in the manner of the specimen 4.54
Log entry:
7.01
